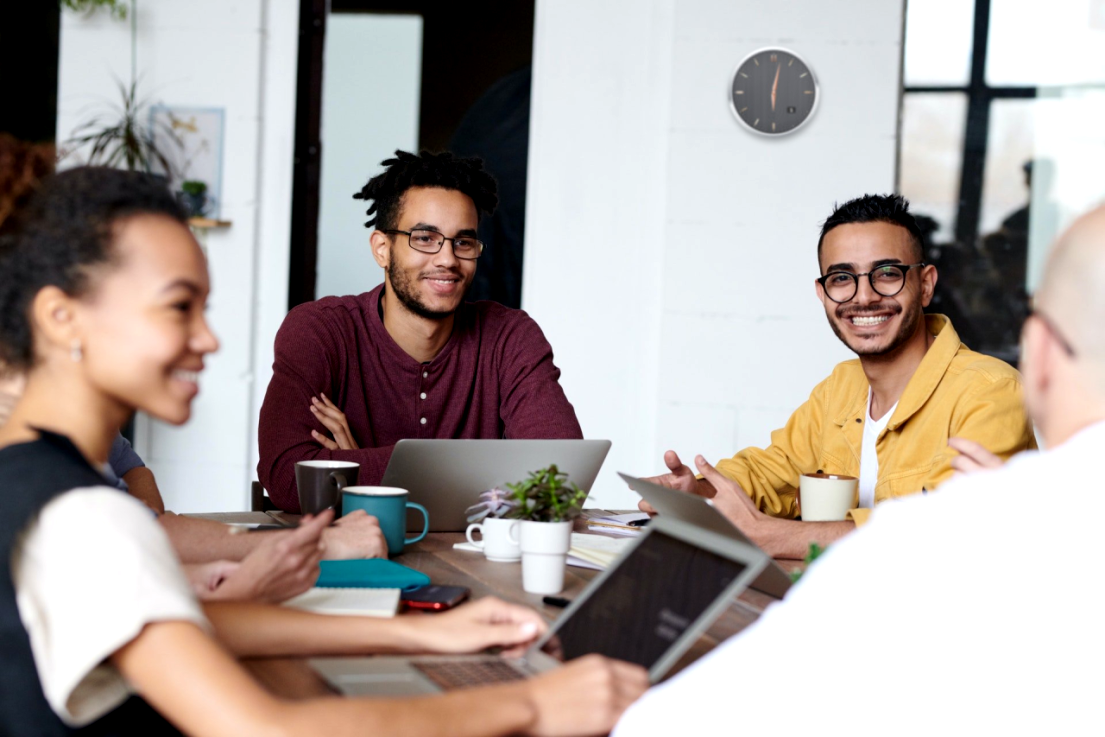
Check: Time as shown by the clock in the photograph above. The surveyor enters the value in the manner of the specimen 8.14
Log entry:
6.02
